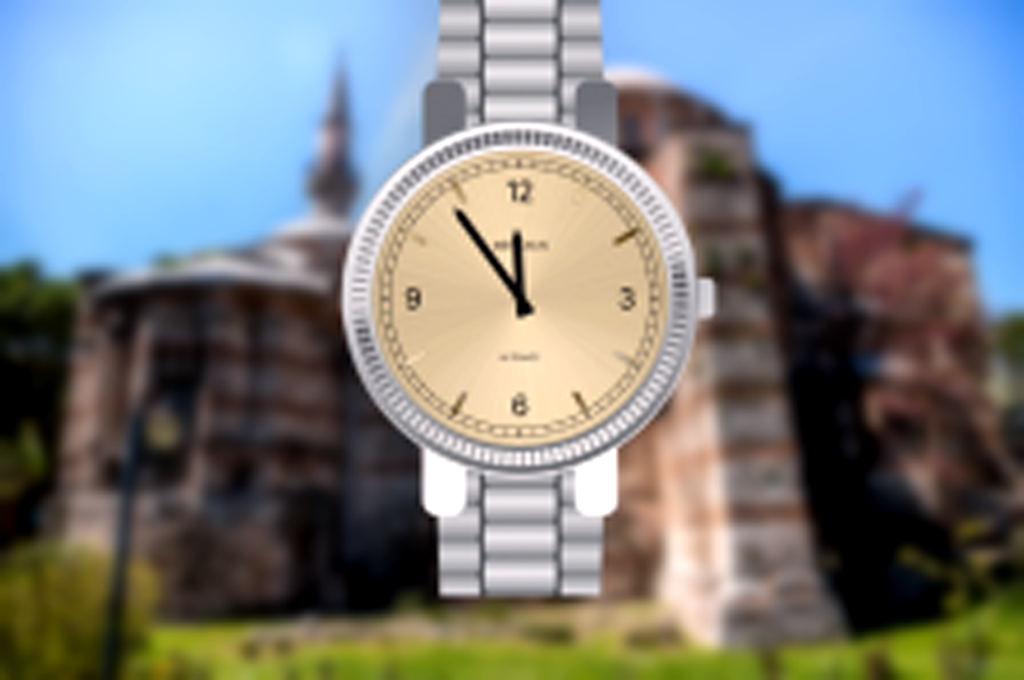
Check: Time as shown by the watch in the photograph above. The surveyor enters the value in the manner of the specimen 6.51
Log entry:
11.54
